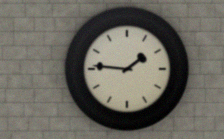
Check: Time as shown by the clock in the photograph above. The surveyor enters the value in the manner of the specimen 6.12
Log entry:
1.46
